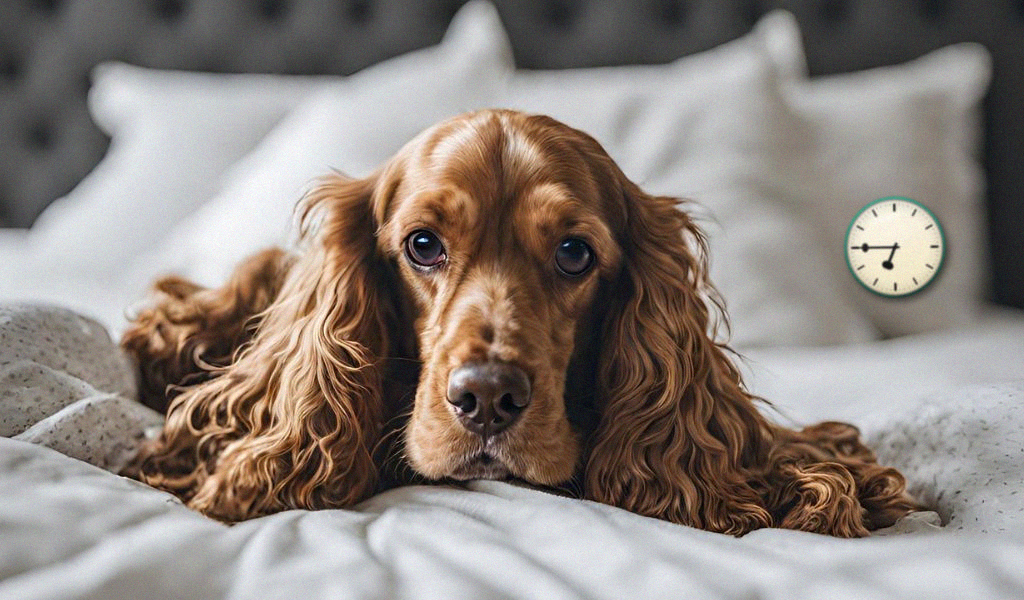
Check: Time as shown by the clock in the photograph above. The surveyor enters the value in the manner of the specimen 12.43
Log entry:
6.45
